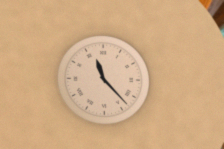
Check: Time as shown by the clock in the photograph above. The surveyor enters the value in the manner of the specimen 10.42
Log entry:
11.23
